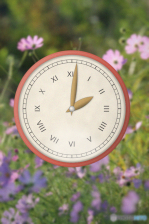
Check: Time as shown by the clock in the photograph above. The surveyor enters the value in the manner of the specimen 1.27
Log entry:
2.01
